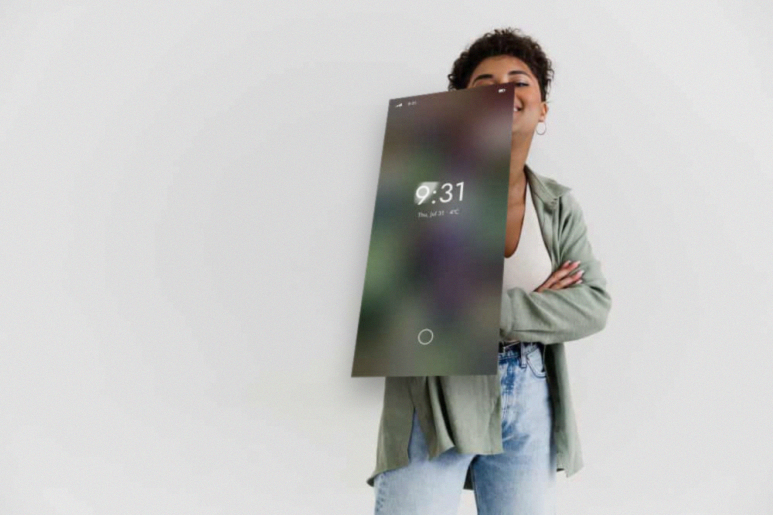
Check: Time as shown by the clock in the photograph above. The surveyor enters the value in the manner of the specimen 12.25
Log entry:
9.31
